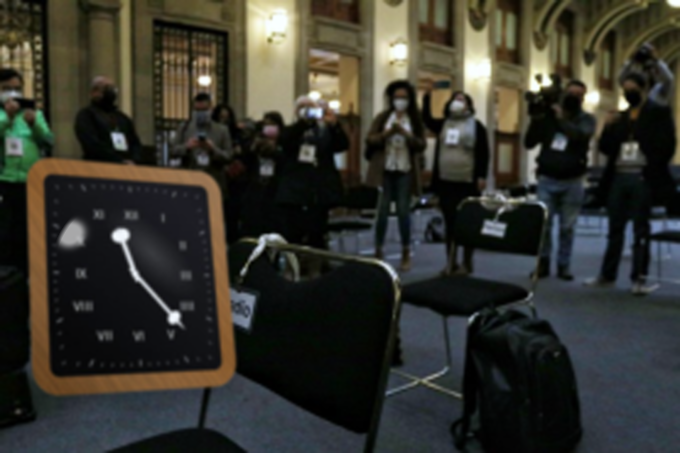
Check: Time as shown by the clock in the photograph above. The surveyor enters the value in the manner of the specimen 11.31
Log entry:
11.23
